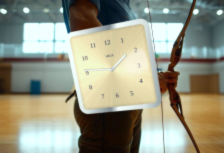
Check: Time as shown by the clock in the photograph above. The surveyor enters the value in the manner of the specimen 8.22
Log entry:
1.46
